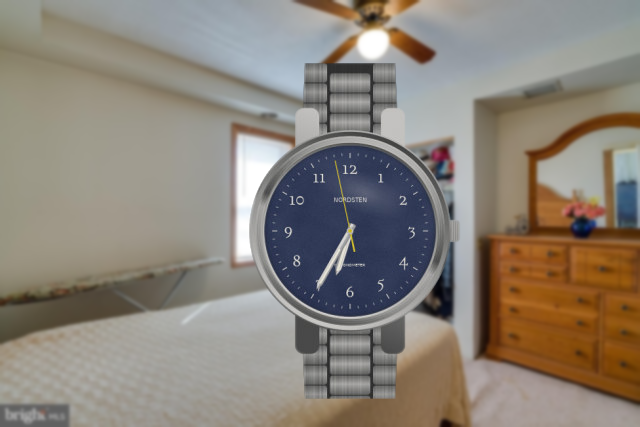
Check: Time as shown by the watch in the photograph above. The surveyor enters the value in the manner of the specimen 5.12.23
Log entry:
6.34.58
